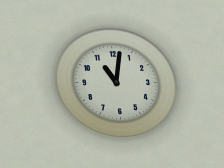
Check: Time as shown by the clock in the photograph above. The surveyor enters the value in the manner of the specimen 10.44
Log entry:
11.02
